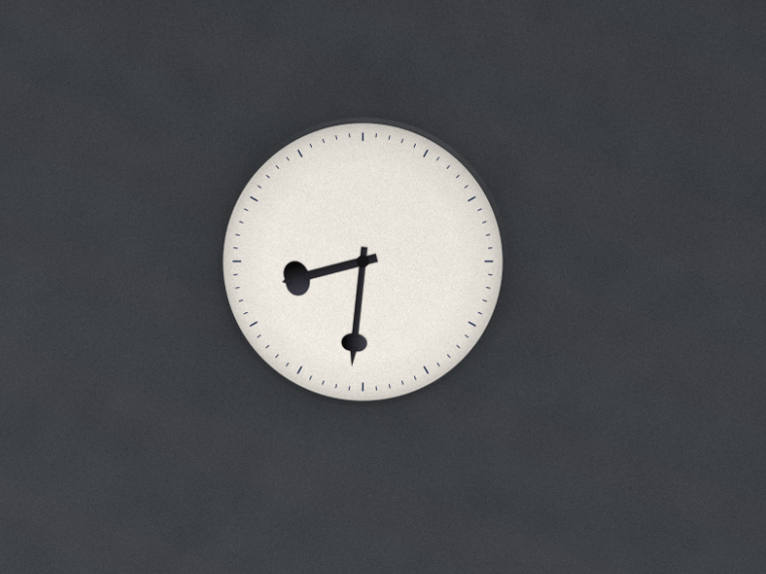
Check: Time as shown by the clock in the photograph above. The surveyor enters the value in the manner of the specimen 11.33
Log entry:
8.31
